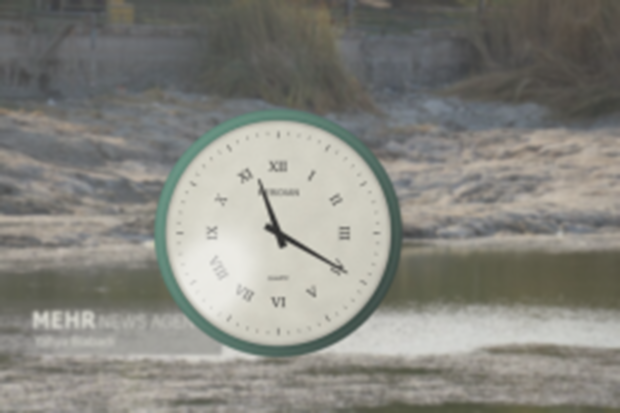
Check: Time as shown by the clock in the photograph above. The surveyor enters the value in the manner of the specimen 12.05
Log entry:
11.20
